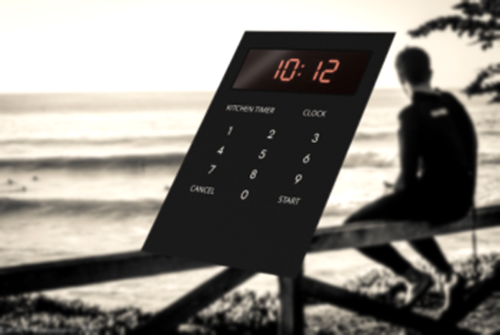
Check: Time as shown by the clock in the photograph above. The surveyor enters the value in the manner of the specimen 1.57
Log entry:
10.12
